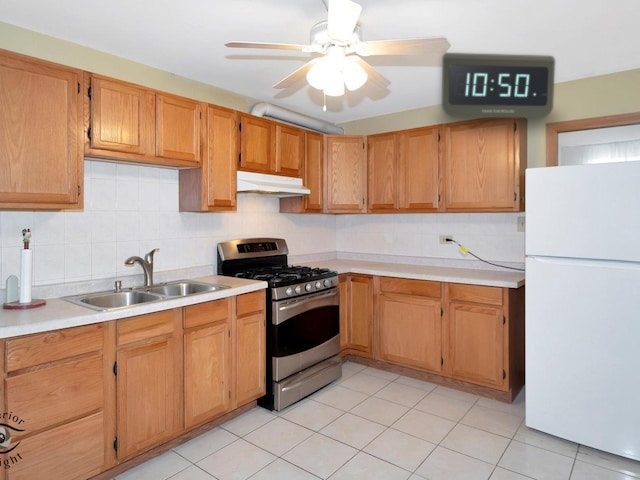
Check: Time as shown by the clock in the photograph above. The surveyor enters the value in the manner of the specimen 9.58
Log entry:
10.50
